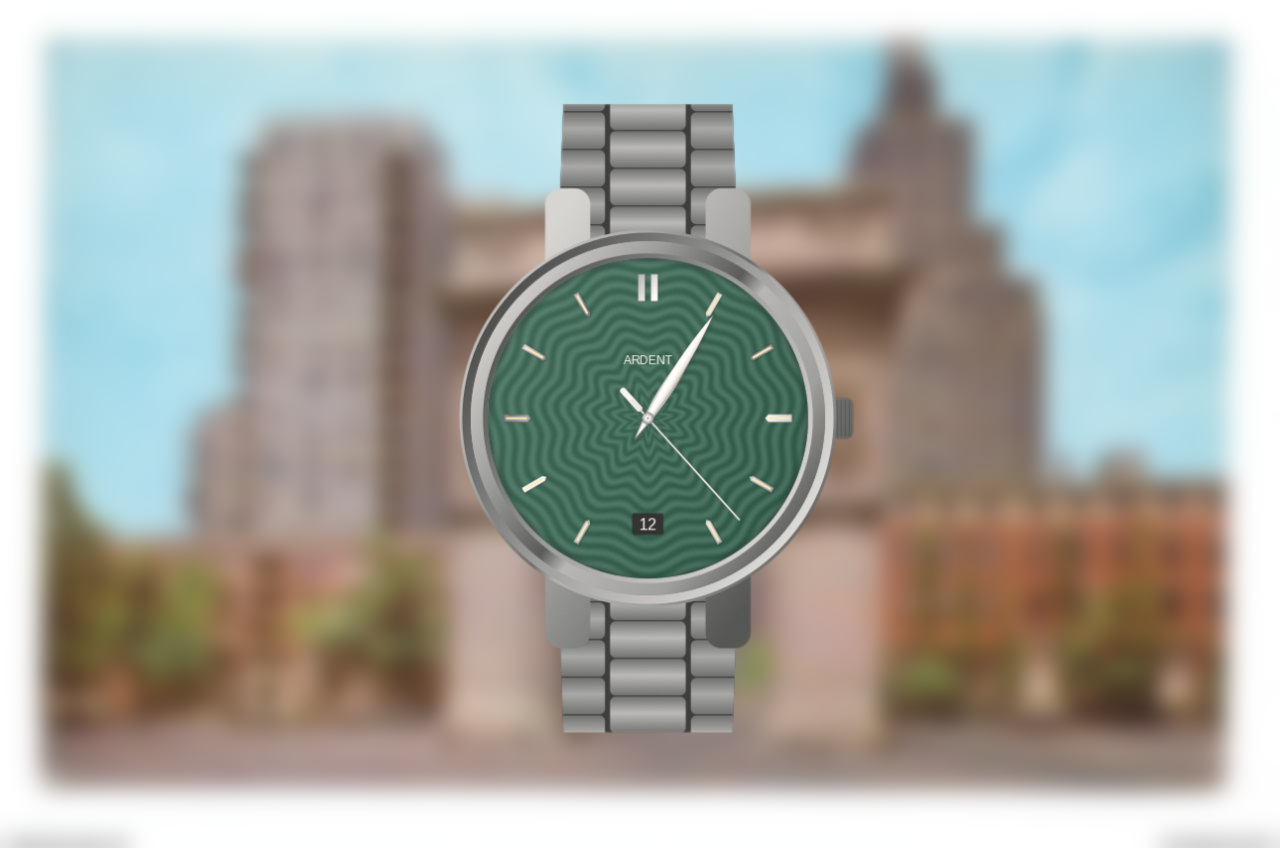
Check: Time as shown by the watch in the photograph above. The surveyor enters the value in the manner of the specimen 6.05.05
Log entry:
1.05.23
